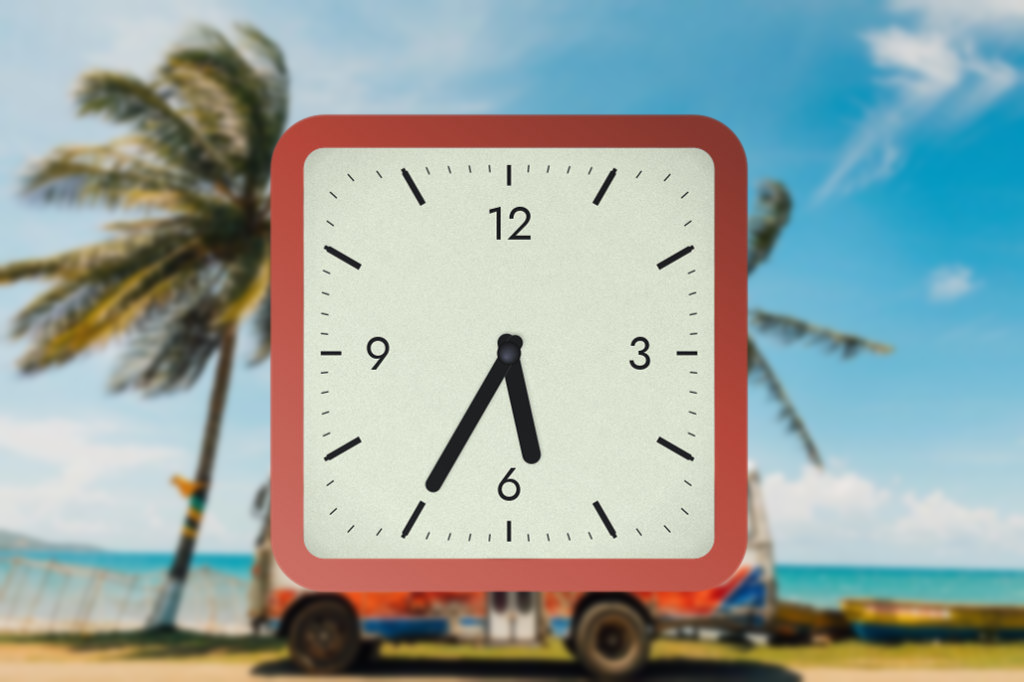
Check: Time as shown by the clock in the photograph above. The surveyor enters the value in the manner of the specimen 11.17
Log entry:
5.35
